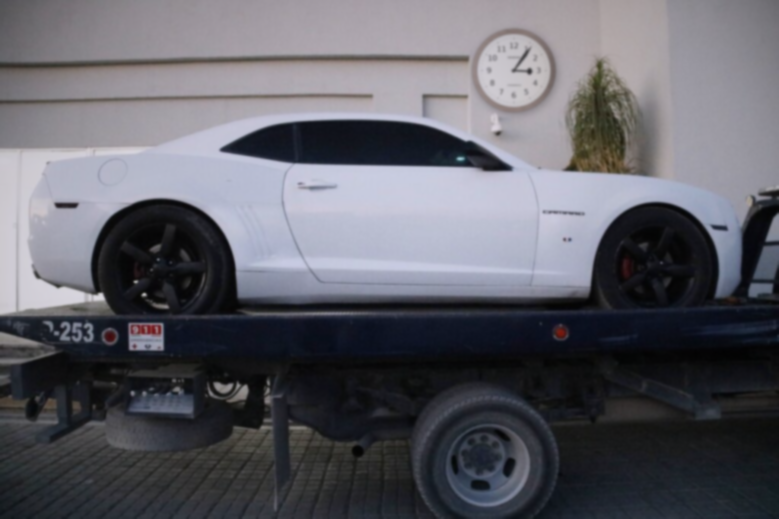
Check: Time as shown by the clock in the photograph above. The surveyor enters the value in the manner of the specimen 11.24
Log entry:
3.06
